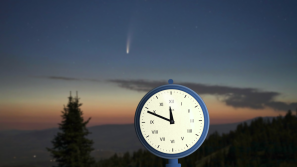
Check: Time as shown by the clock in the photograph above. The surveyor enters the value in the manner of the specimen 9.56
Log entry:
11.49
